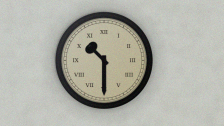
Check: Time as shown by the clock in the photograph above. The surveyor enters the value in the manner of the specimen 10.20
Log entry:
10.30
